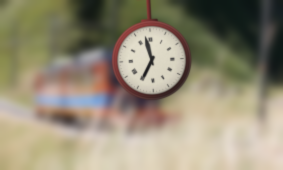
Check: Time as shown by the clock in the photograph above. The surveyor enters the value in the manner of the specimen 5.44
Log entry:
6.58
